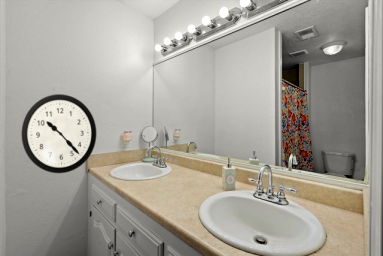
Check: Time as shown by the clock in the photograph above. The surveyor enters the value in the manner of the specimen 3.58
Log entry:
10.23
